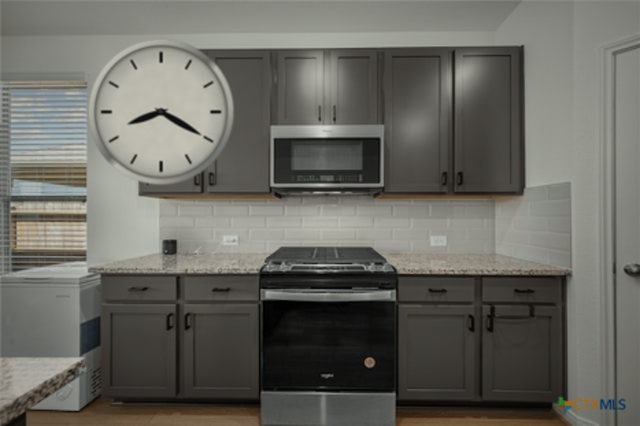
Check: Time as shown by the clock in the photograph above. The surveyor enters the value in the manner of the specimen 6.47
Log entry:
8.20
